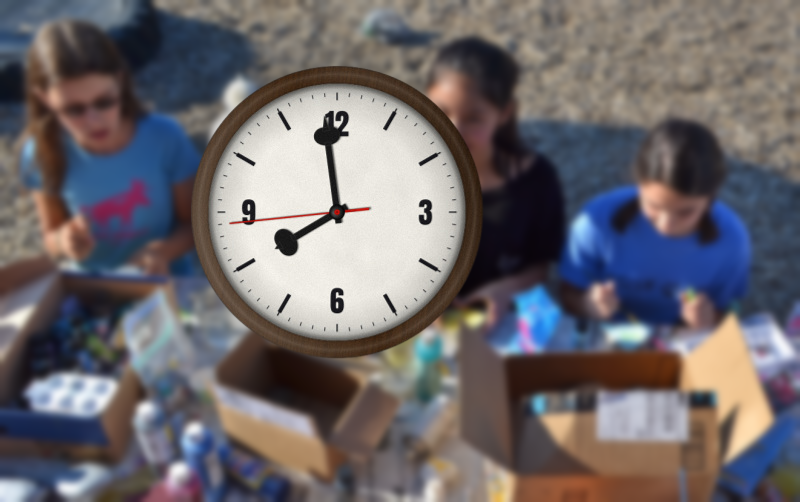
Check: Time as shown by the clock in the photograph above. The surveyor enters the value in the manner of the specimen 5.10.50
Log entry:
7.58.44
